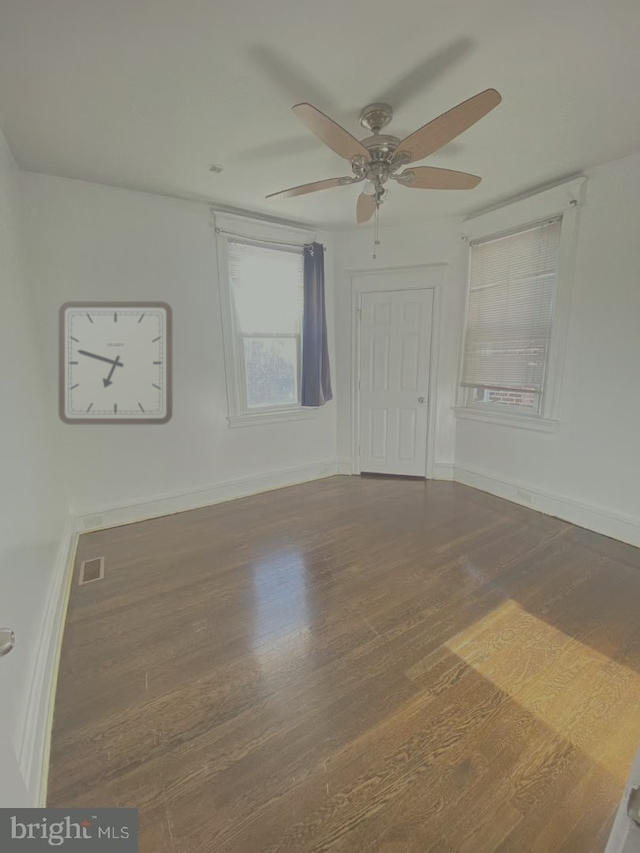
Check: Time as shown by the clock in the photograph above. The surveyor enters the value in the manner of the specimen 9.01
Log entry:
6.48
